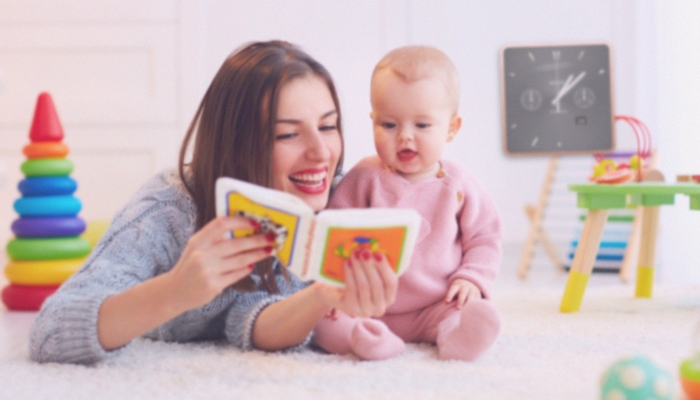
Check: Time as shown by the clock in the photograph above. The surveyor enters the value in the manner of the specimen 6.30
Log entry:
1.08
